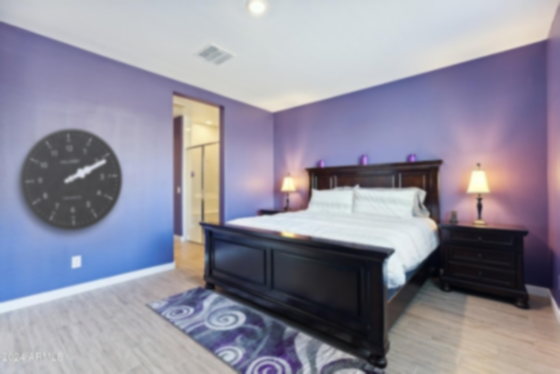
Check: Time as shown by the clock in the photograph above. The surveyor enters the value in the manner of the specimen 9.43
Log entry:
2.11
